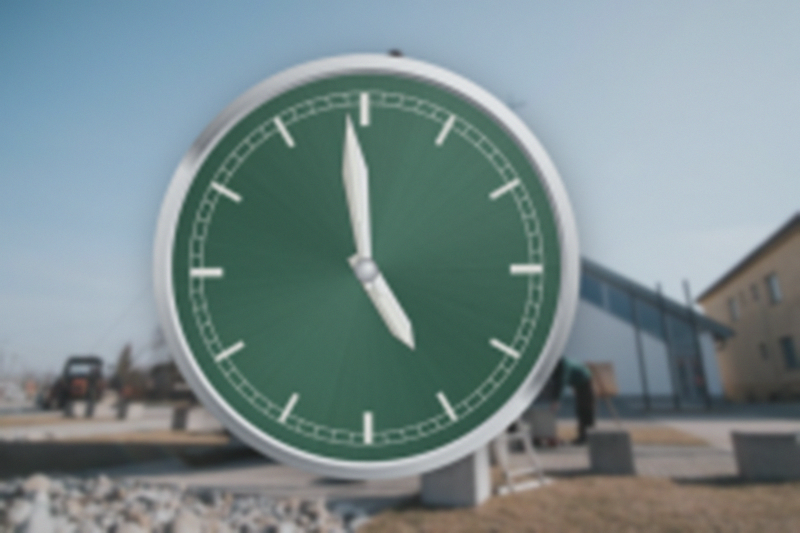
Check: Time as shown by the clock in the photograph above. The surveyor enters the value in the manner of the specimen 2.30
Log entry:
4.59
